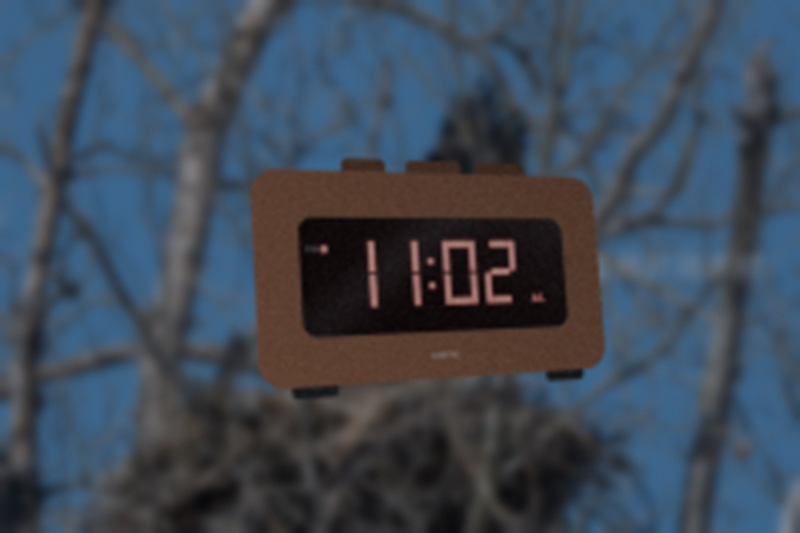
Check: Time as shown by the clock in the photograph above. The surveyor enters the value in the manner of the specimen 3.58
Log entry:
11.02
